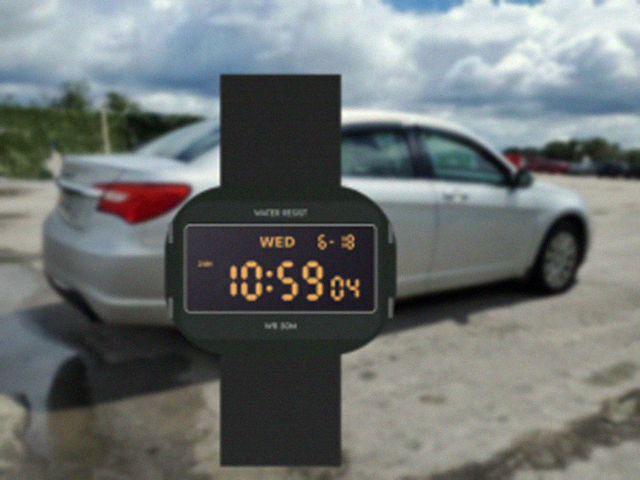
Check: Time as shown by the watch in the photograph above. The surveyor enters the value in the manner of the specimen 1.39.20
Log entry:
10.59.04
